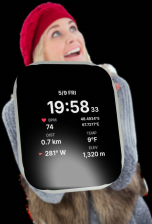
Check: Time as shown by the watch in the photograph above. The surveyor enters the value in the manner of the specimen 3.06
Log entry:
19.58
